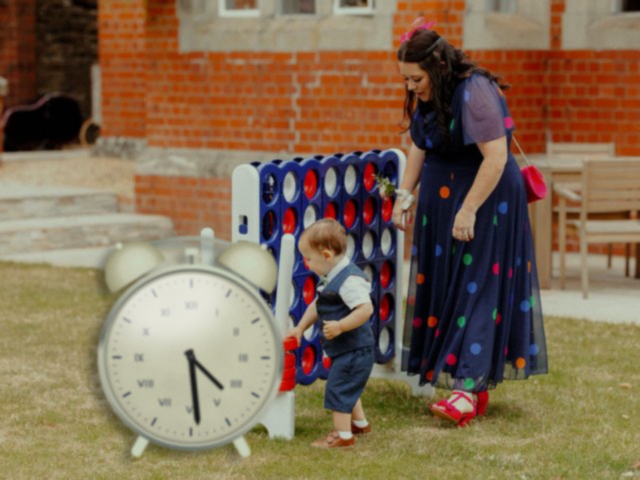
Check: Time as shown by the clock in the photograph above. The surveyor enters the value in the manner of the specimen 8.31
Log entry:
4.29
